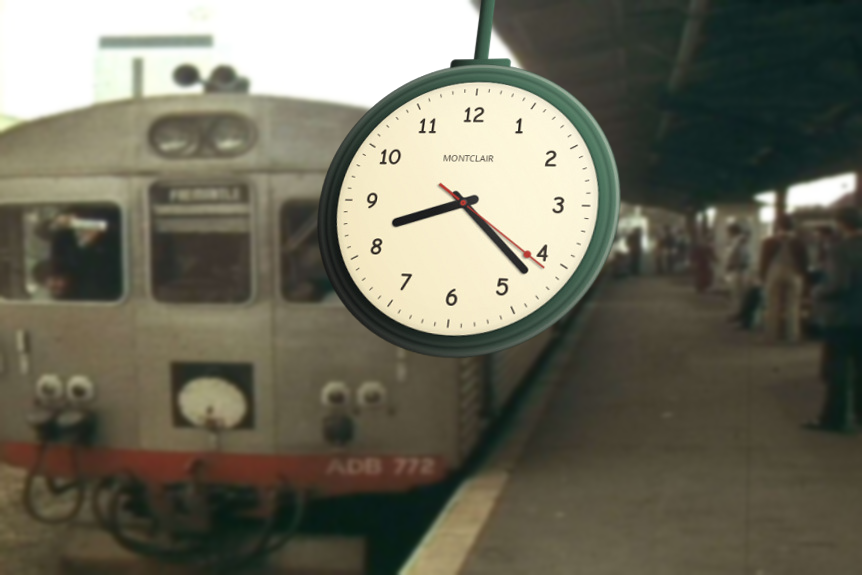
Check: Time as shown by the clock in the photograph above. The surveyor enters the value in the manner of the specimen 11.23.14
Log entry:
8.22.21
